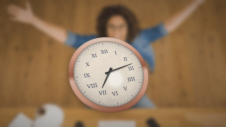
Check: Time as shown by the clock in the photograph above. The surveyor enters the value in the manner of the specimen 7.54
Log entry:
7.13
